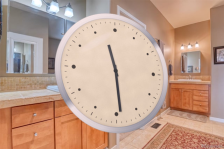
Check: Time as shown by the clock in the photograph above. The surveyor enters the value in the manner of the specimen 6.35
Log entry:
11.29
